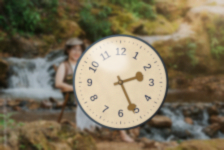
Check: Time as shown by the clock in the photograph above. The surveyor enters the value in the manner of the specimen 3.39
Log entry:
2.26
